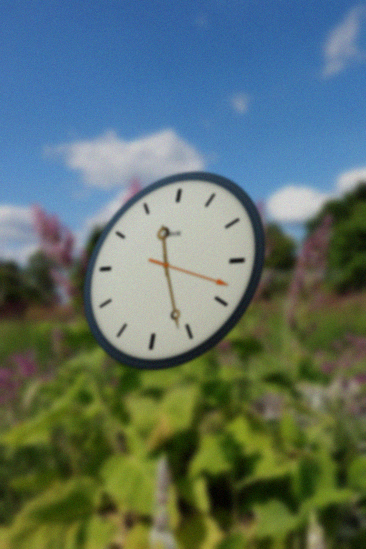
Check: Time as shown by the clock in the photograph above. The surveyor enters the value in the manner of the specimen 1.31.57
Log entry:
11.26.18
